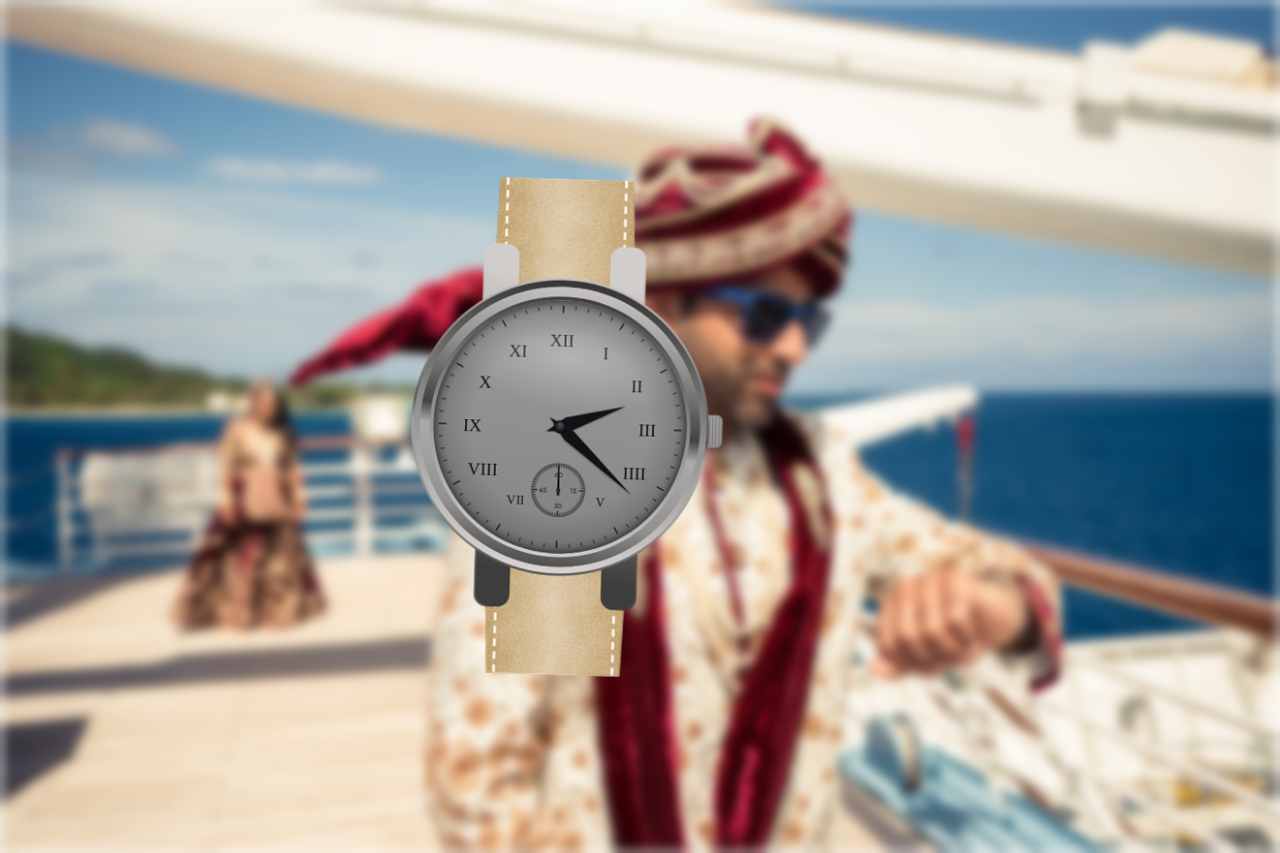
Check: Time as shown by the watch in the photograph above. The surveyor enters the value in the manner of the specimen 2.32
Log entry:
2.22
